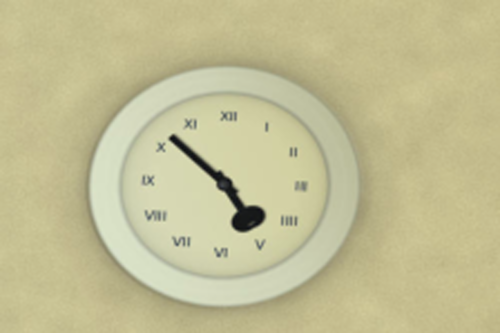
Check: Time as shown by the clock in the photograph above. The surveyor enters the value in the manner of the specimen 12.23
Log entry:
4.52
